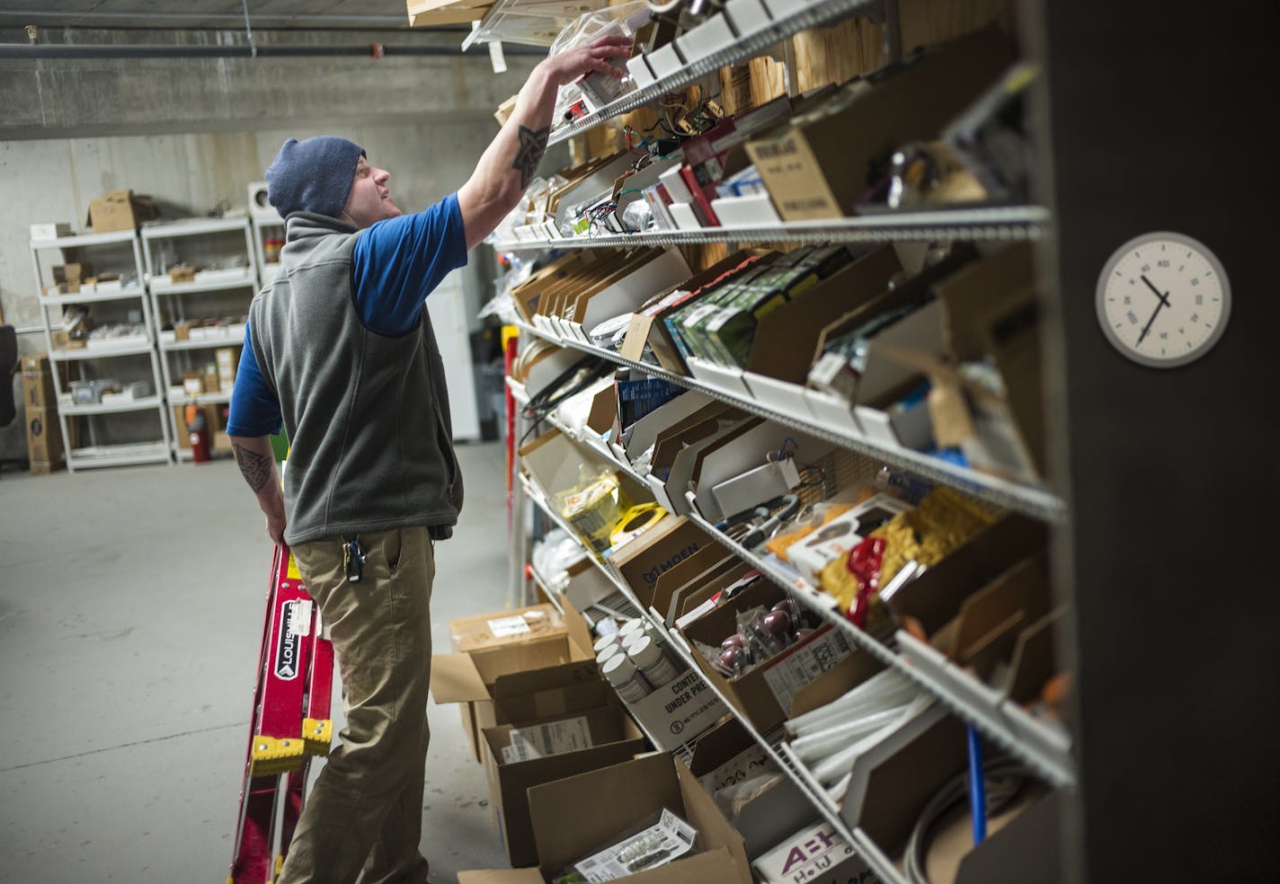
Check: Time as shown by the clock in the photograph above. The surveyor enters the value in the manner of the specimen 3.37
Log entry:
10.35
